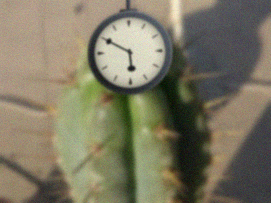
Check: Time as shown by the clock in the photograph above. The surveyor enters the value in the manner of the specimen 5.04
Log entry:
5.50
